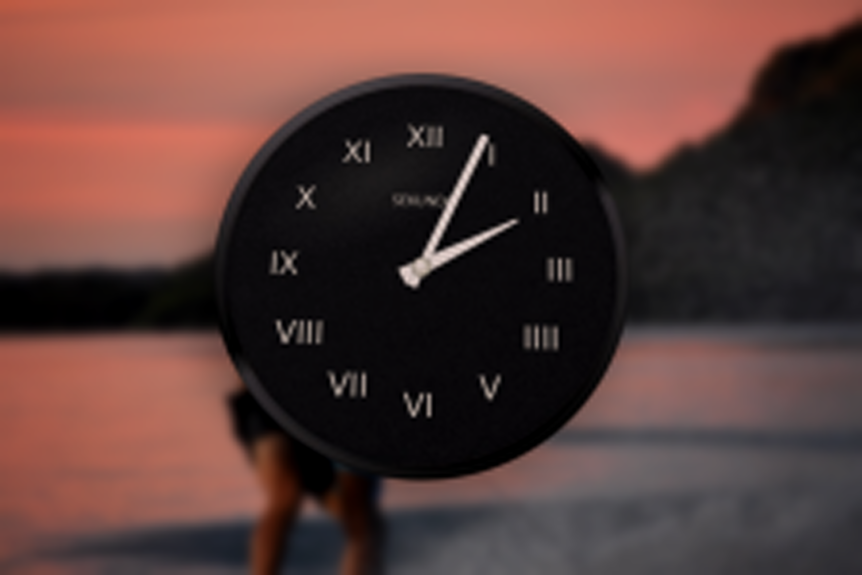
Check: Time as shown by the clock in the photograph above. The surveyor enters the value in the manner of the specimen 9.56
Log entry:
2.04
